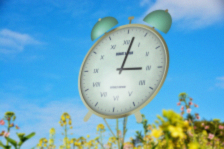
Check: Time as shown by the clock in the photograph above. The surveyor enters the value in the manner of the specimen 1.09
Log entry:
3.02
